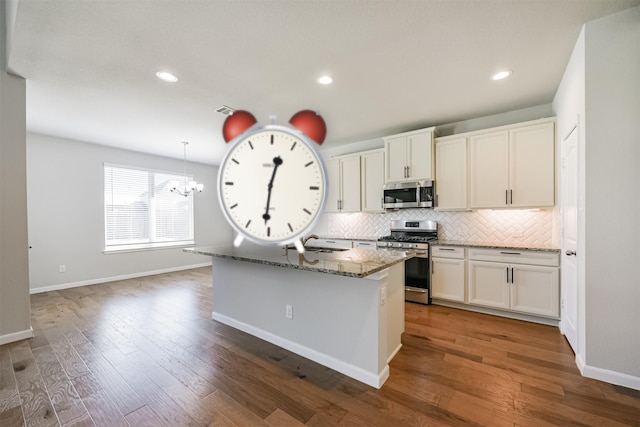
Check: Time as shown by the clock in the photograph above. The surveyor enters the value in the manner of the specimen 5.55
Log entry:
12.31
